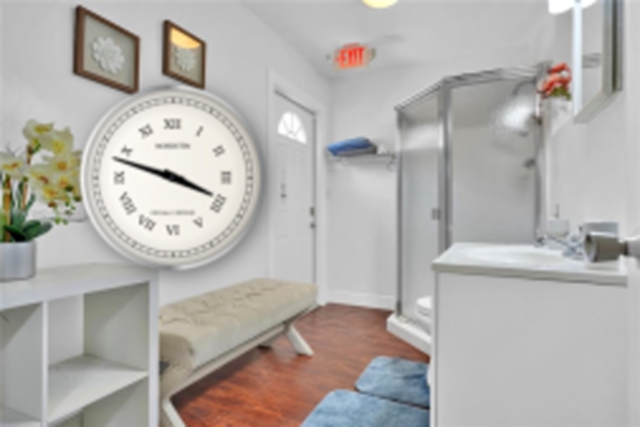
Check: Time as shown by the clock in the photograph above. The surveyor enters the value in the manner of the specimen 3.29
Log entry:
3.48
